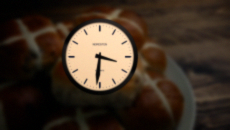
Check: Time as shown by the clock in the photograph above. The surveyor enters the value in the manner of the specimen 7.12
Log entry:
3.31
